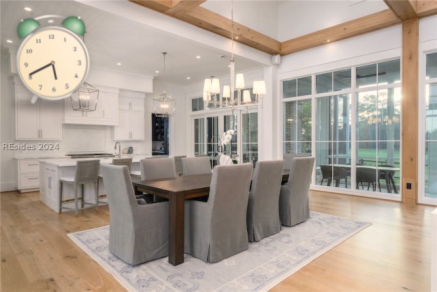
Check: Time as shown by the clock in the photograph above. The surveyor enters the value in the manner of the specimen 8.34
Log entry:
5.41
